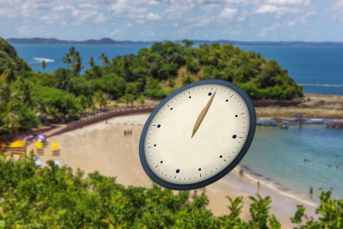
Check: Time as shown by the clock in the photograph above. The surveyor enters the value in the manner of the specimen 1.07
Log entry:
12.01
